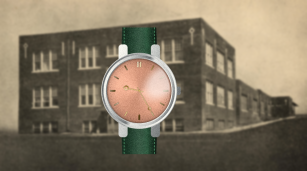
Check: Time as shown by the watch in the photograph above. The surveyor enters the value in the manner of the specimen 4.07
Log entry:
9.25
